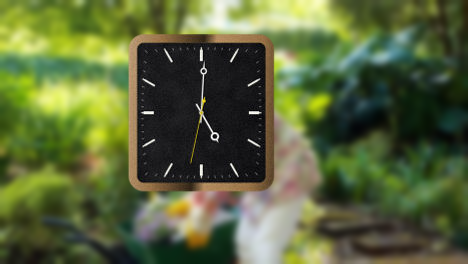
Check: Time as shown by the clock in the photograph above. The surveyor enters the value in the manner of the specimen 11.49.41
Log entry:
5.00.32
